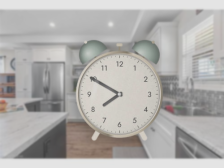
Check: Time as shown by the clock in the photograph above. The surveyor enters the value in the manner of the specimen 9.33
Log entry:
7.50
